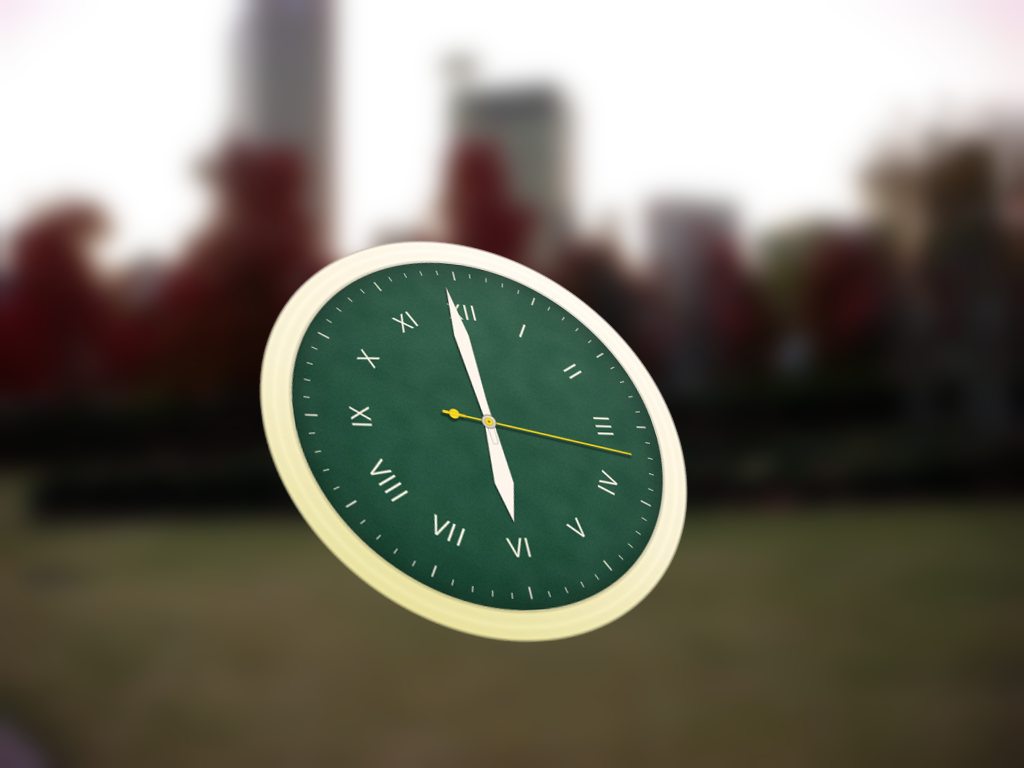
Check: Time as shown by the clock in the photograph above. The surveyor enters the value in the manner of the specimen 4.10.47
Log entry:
5.59.17
